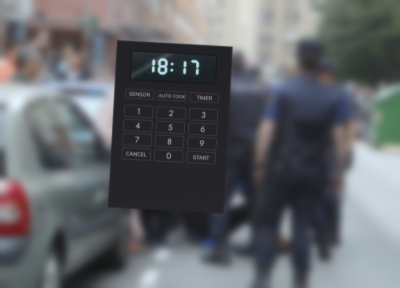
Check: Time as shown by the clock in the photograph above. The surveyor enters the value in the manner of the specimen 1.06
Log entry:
18.17
